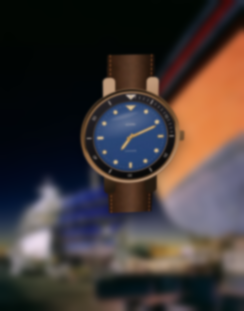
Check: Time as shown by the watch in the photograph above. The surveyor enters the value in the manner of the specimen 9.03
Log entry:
7.11
